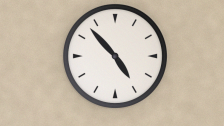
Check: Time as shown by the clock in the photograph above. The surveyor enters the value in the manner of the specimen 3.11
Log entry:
4.53
